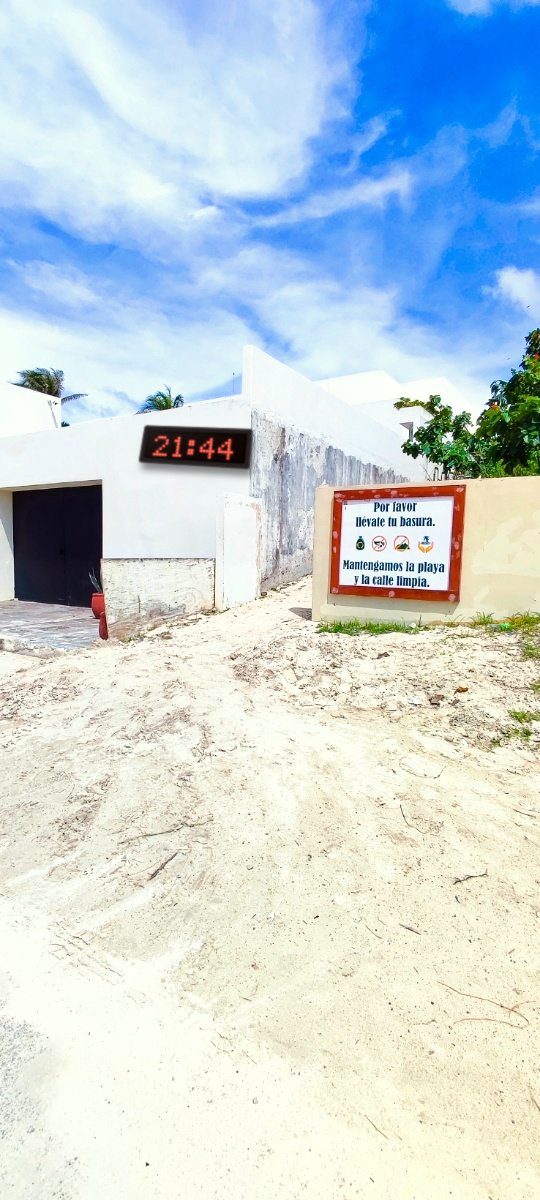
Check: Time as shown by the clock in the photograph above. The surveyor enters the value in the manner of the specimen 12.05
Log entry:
21.44
